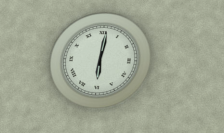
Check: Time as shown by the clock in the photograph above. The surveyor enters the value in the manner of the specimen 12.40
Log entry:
6.01
